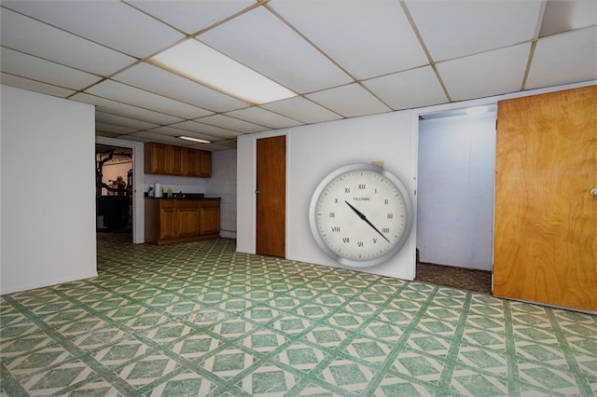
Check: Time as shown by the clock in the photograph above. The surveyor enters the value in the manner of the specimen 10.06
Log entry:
10.22
